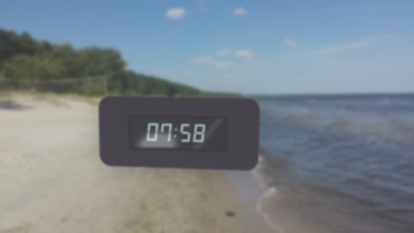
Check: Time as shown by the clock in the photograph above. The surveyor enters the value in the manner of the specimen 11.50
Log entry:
7.58
